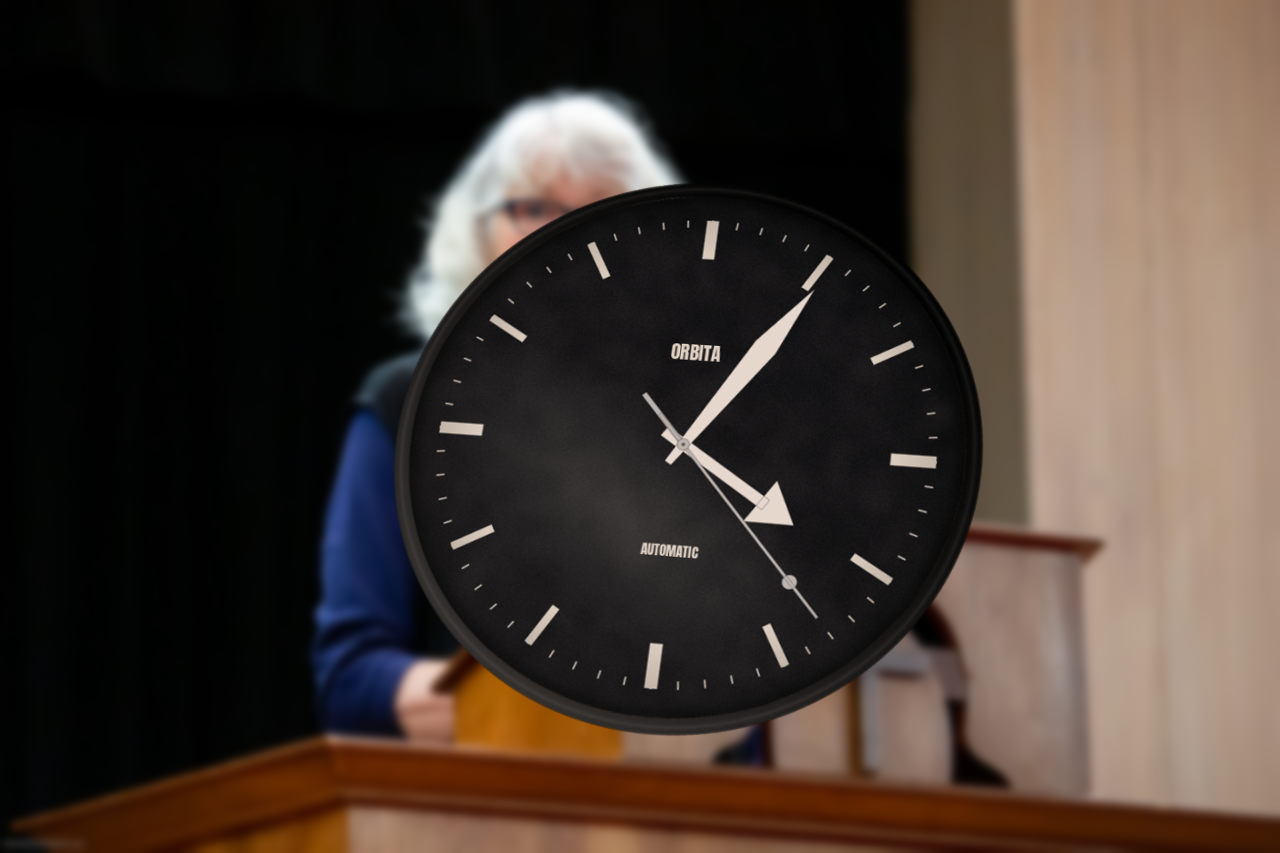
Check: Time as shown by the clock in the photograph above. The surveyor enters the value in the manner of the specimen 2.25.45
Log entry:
4.05.23
